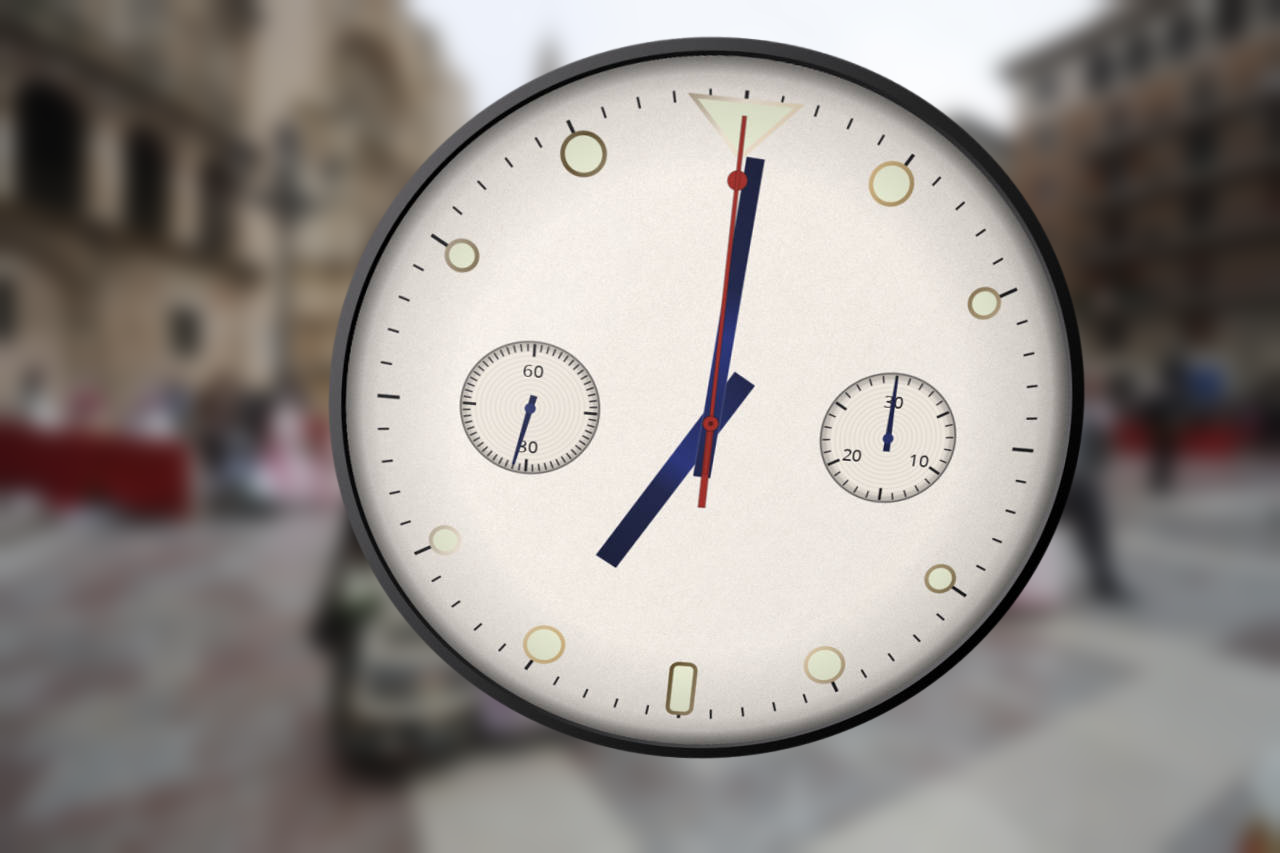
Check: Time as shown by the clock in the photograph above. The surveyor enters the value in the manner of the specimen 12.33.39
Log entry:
7.00.32
